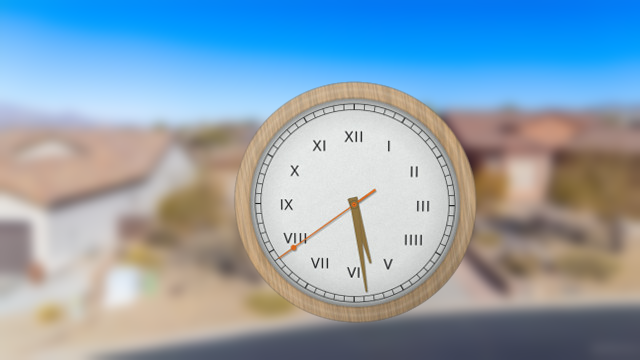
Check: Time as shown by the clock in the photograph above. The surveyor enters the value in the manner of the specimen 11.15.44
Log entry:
5.28.39
